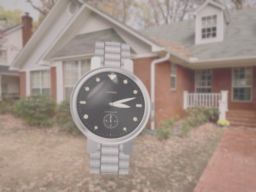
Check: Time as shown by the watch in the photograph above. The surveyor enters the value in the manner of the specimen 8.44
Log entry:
3.12
